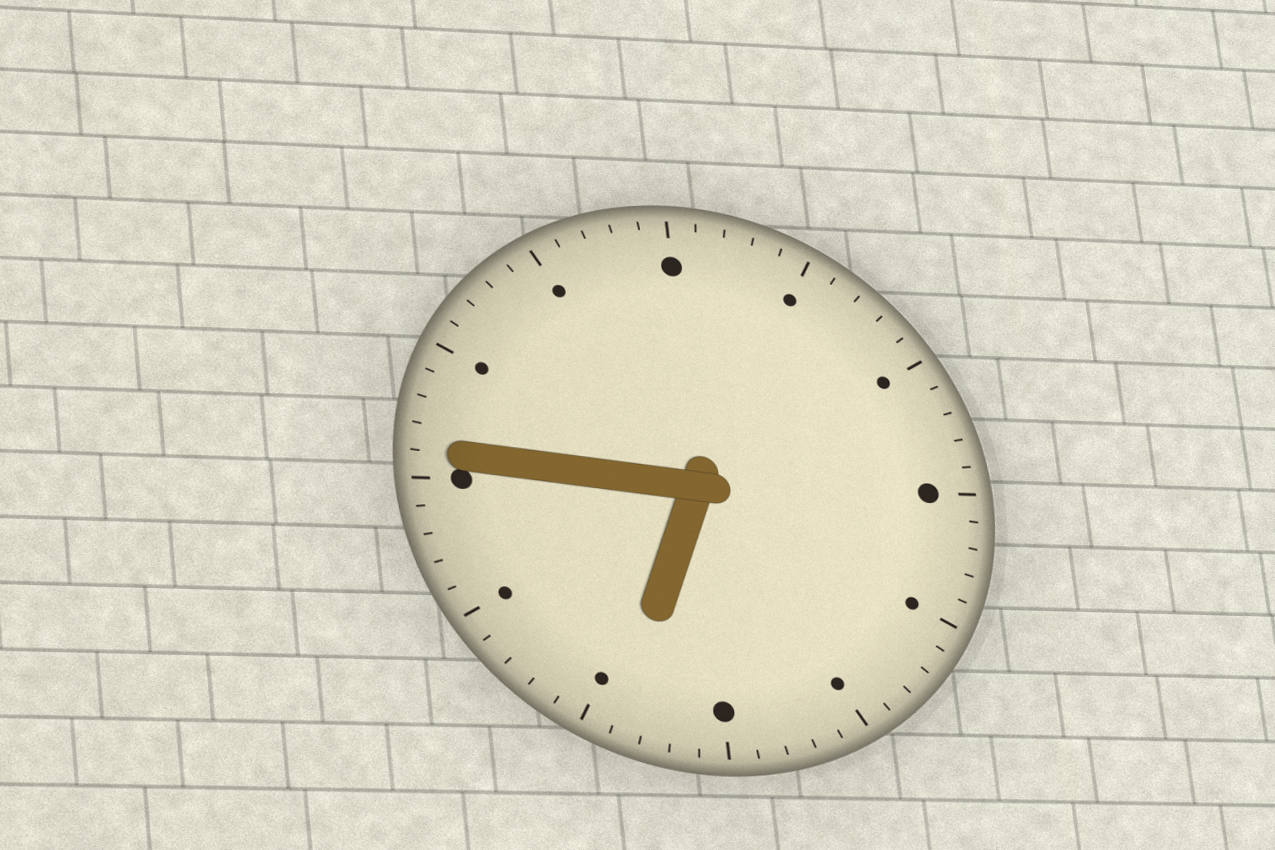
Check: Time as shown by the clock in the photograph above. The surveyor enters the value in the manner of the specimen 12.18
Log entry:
6.46
